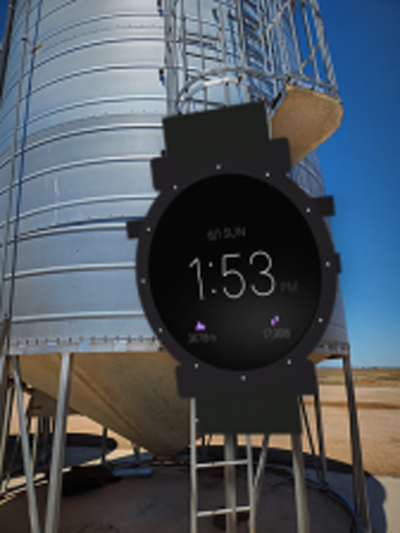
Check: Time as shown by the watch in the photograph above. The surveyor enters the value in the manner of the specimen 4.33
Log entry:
1.53
